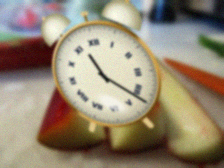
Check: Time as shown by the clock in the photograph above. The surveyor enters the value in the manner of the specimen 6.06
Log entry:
11.22
